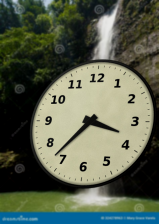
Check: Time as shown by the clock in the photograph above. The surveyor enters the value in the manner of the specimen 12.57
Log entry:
3.37
